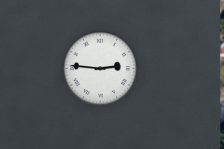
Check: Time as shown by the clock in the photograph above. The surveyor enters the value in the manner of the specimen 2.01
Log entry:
2.46
